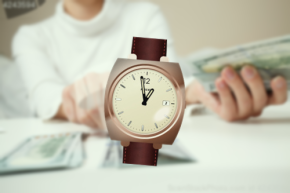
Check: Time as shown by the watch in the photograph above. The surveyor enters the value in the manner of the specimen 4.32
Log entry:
12.58
